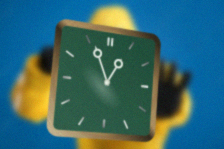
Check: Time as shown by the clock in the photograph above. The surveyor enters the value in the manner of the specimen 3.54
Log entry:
12.56
